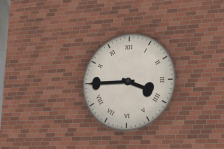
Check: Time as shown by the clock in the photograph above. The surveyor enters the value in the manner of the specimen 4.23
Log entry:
3.45
